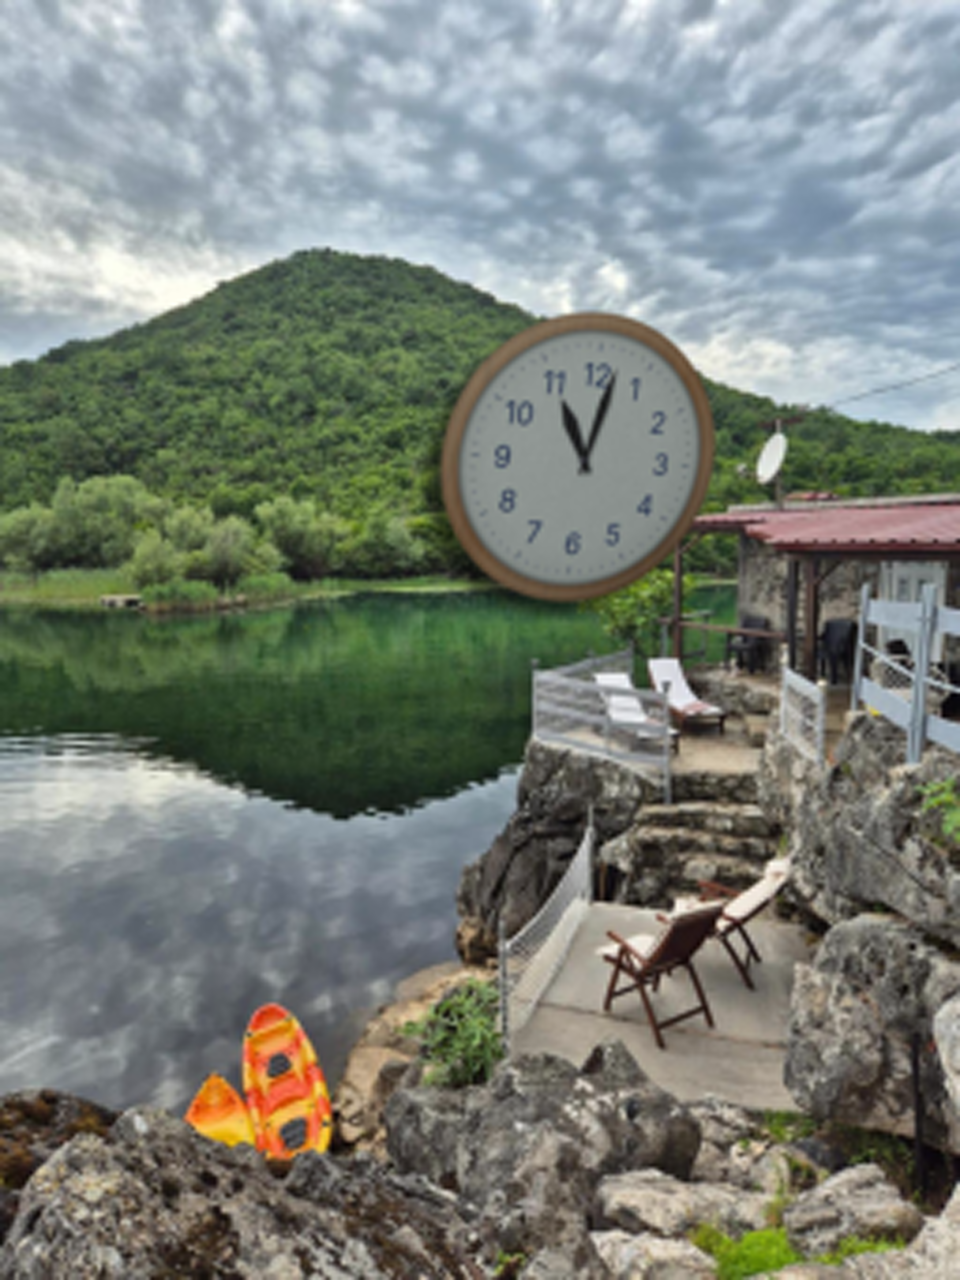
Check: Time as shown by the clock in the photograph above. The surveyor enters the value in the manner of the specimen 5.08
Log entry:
11.02
